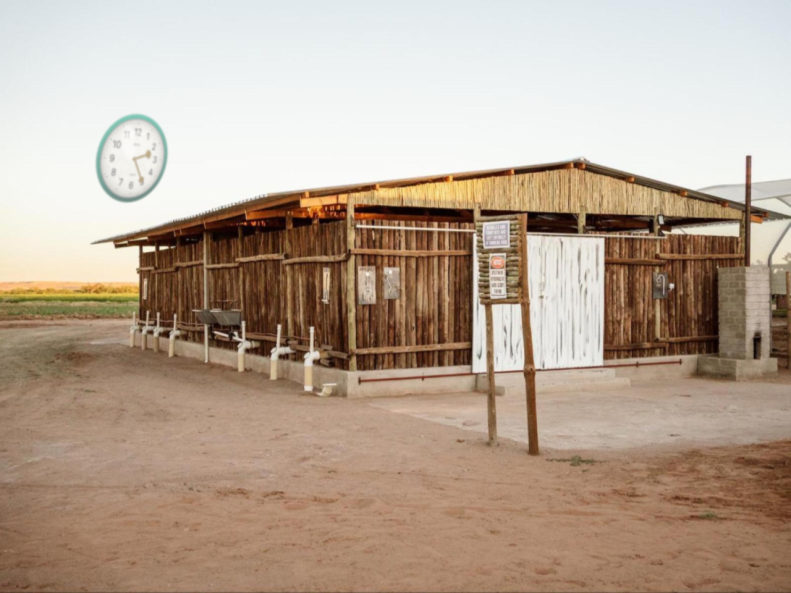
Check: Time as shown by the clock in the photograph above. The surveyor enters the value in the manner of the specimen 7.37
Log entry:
2.25
